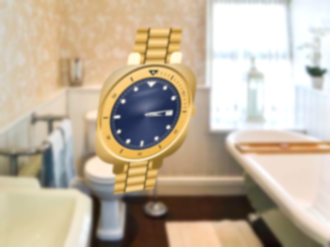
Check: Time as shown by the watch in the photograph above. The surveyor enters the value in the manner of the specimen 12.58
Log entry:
3.14
